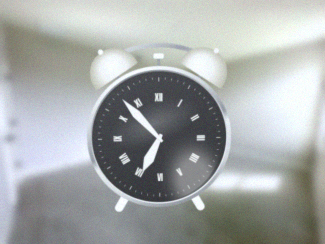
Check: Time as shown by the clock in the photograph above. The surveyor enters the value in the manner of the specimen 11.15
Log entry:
6.53
